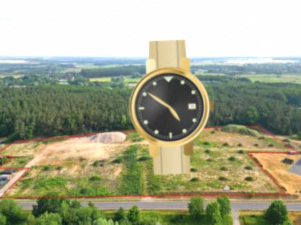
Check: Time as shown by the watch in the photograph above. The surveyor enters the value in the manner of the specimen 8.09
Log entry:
4.51
